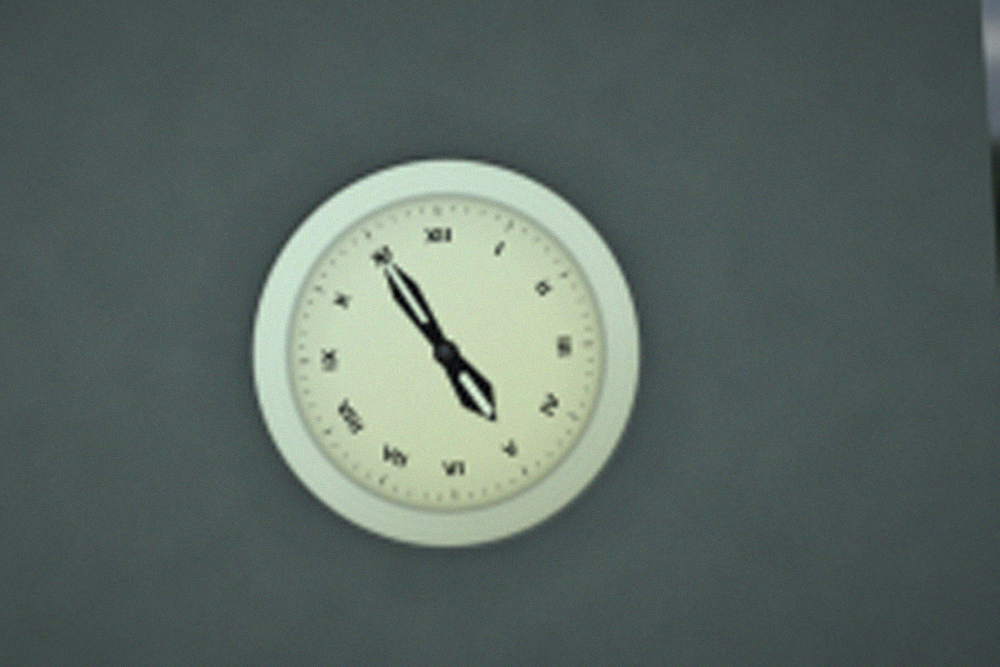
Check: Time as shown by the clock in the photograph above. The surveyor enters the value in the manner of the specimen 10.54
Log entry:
4.55
